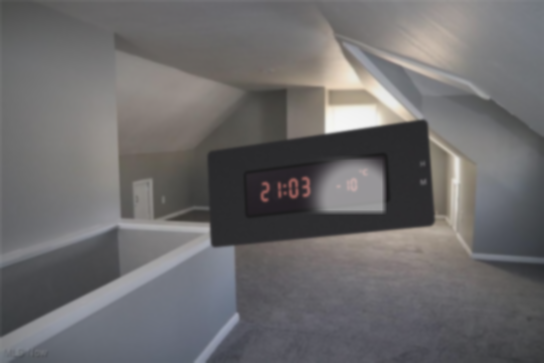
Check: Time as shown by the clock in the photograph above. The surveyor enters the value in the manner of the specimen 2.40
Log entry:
21.03
